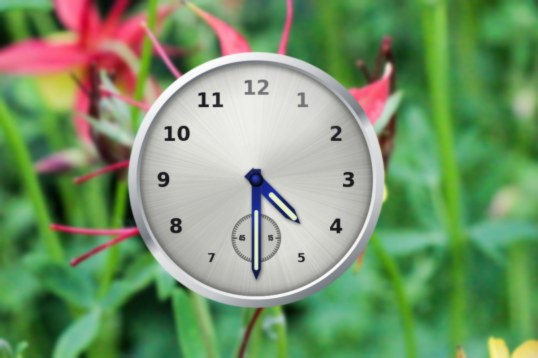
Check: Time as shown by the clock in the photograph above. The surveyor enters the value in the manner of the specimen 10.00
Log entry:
4.30
